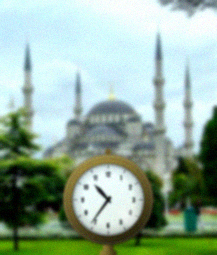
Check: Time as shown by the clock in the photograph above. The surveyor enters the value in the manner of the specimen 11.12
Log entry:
10.36
